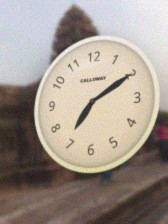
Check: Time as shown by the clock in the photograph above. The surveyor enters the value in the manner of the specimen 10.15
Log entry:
7.10
